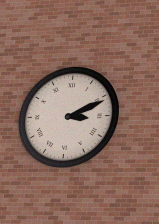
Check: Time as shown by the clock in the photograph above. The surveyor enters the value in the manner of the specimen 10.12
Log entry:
3.11
